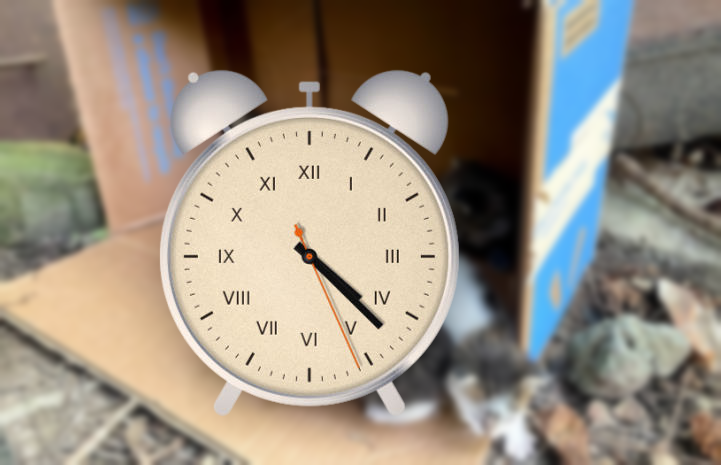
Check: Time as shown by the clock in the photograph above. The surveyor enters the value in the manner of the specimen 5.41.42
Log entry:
4.22.26
